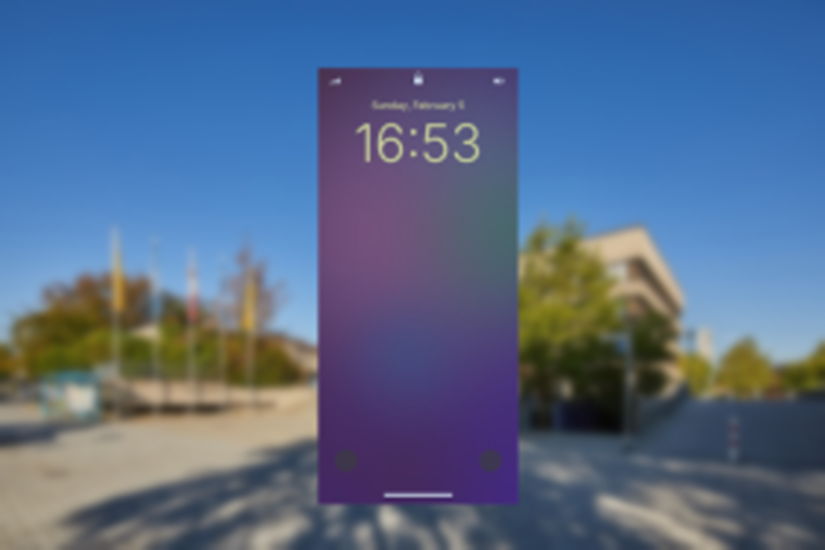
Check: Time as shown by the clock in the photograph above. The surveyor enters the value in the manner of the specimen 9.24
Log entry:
16.53
